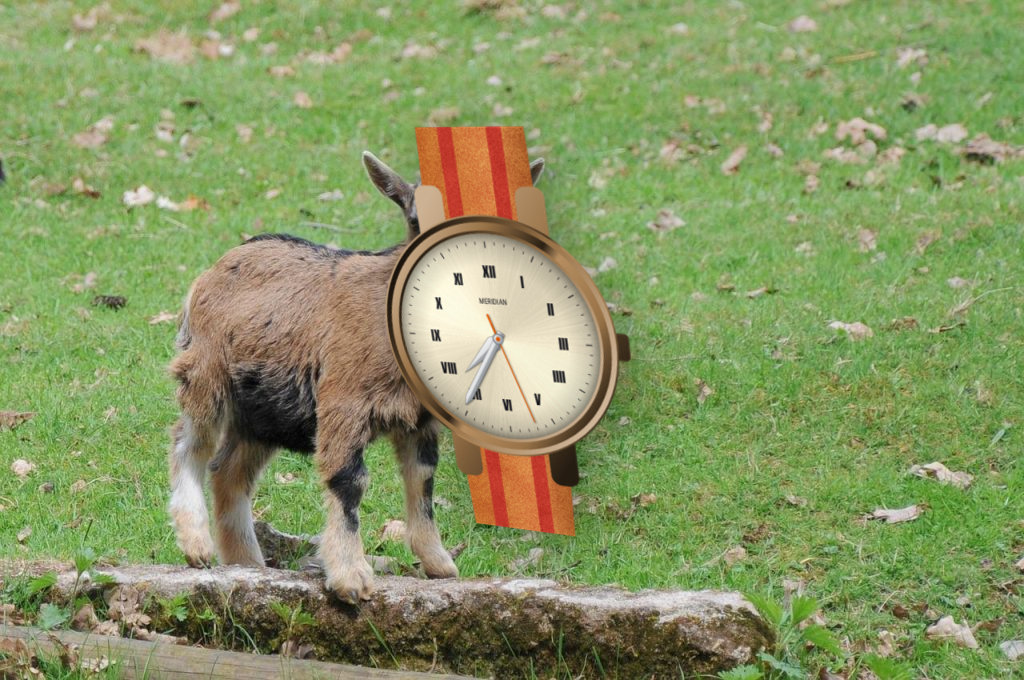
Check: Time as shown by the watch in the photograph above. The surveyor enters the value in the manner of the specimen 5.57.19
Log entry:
7.35.27
